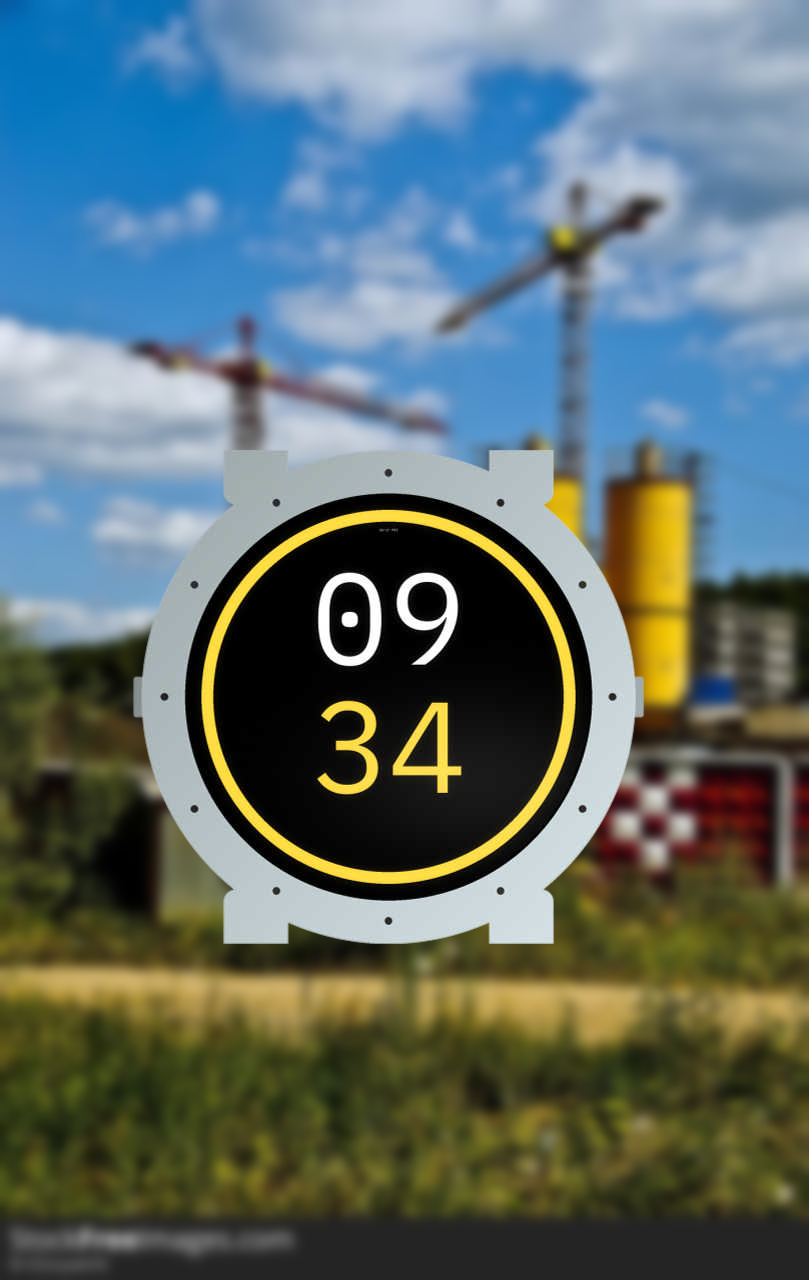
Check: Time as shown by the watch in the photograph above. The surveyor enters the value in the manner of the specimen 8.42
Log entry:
9.34
